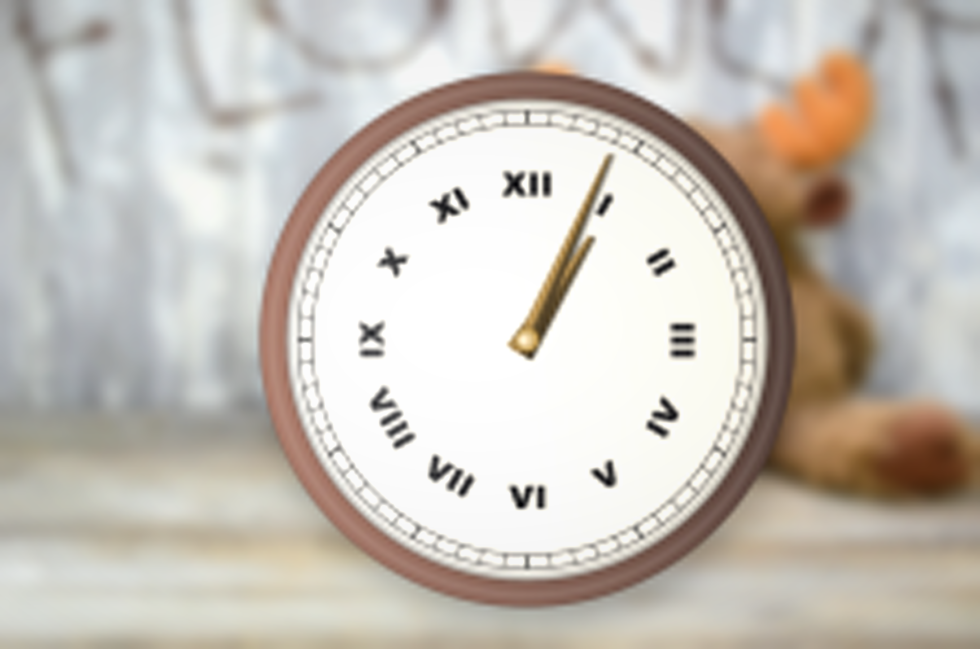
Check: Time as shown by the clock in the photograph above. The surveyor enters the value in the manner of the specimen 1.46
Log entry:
1.04
